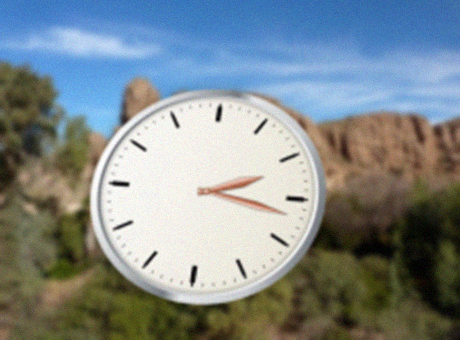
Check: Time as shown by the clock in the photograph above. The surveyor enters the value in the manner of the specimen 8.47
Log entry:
2.17
